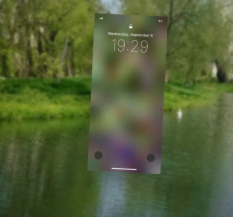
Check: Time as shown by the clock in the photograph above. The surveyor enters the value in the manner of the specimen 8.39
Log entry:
19.29
